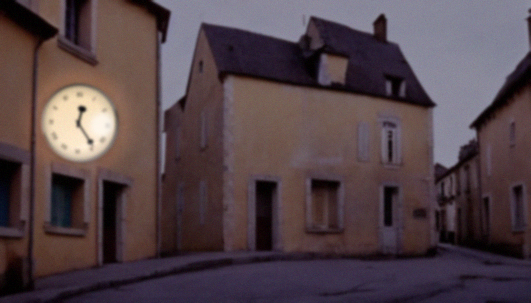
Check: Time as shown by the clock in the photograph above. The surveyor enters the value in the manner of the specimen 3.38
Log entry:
12.24
